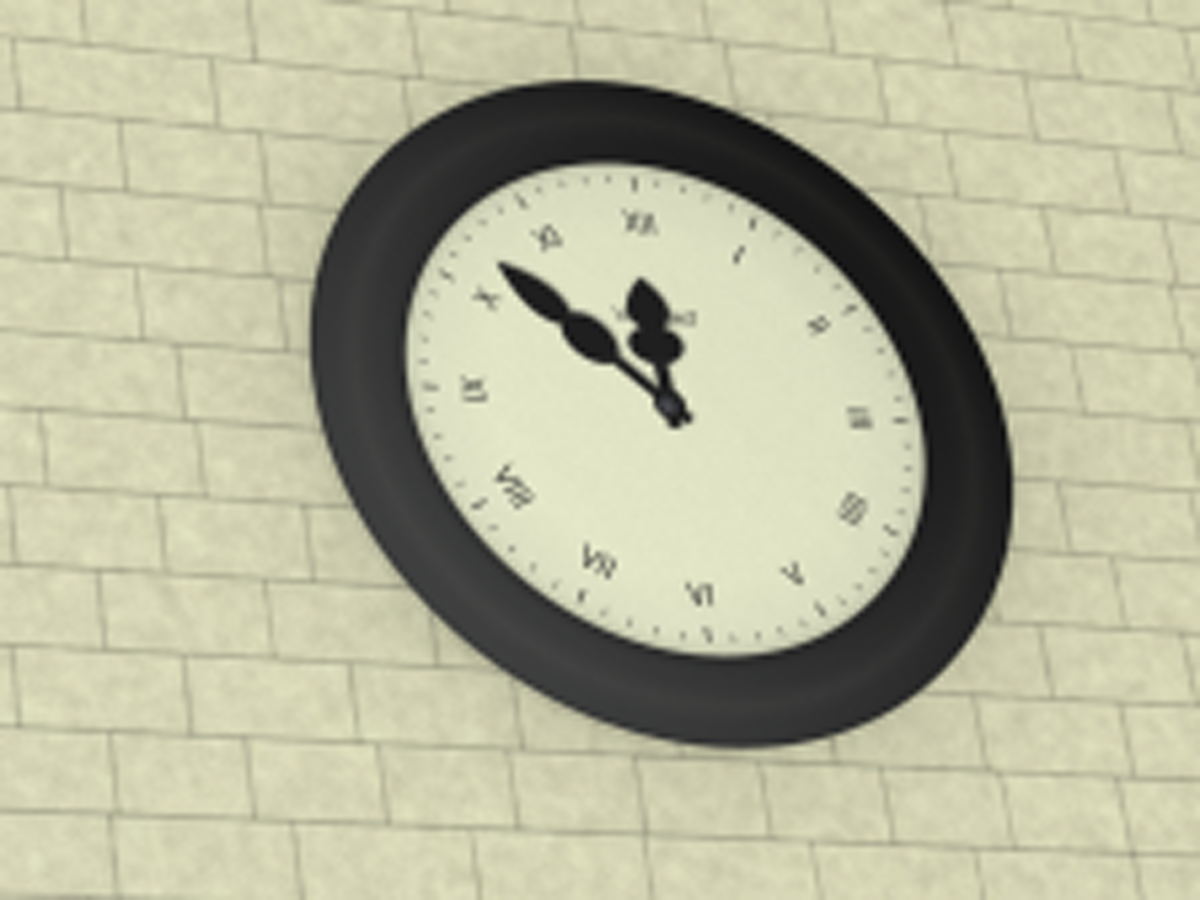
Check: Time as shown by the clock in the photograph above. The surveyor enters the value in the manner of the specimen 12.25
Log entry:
11.52
